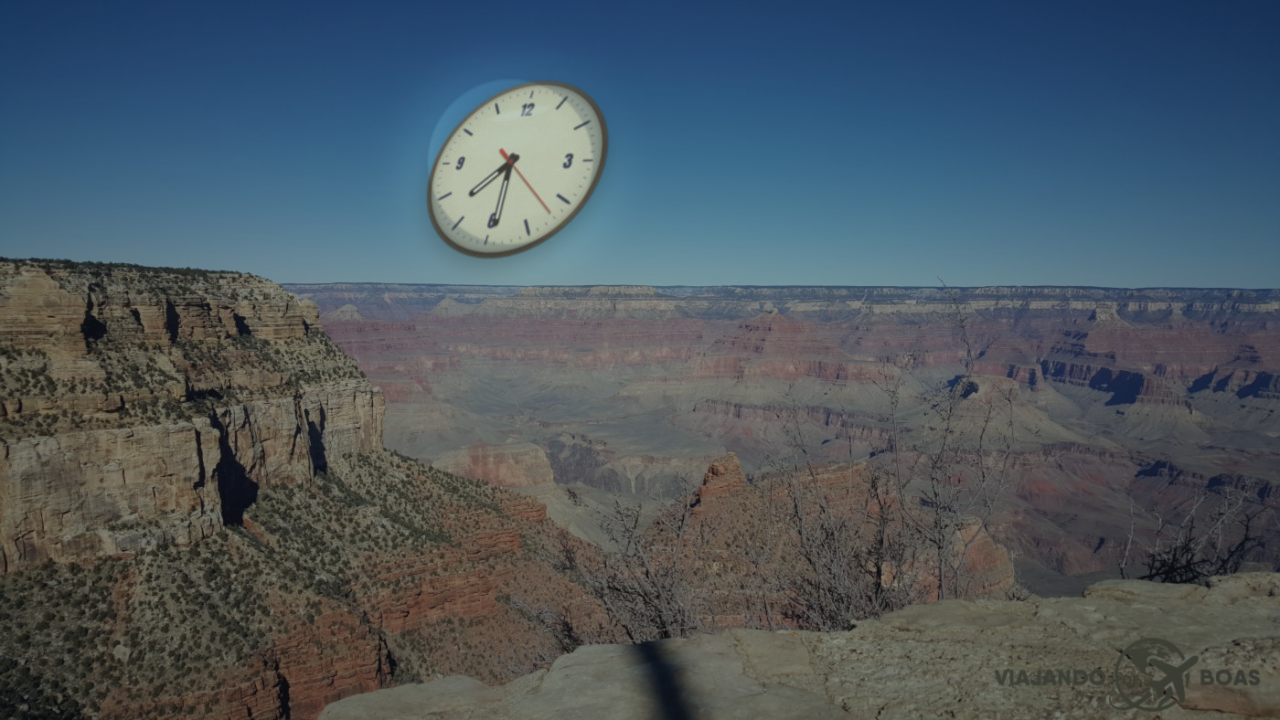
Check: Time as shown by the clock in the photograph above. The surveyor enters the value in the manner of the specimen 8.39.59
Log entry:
7.29.22
